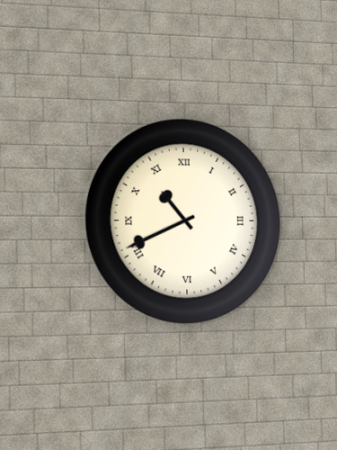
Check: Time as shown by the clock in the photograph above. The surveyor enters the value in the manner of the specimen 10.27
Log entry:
10.41
